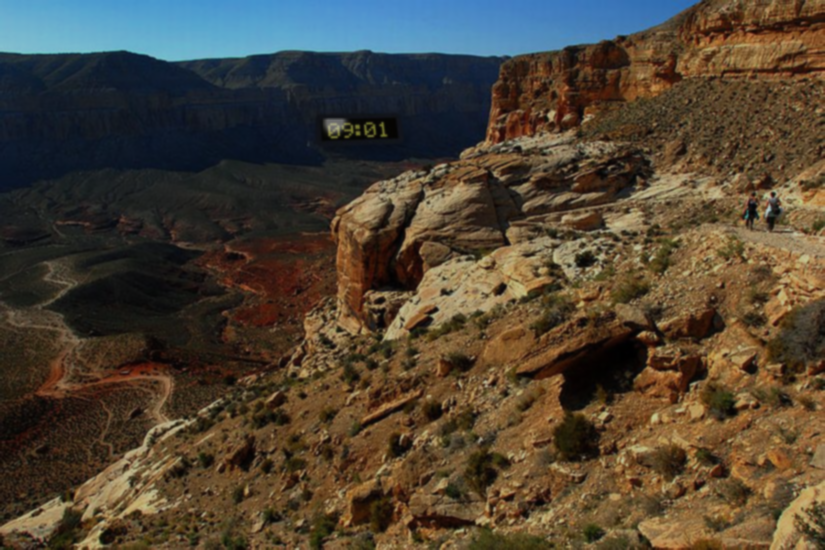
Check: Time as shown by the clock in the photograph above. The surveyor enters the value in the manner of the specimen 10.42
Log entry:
9.01
